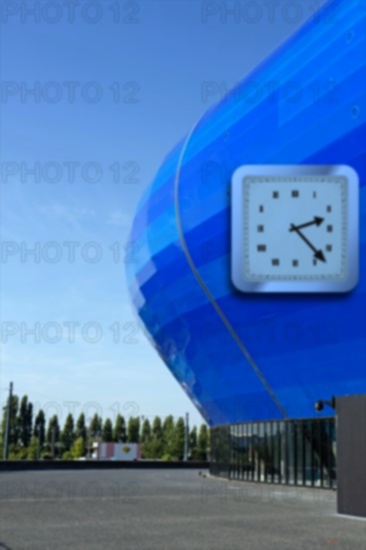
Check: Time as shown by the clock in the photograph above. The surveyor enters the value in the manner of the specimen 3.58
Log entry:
2.23
